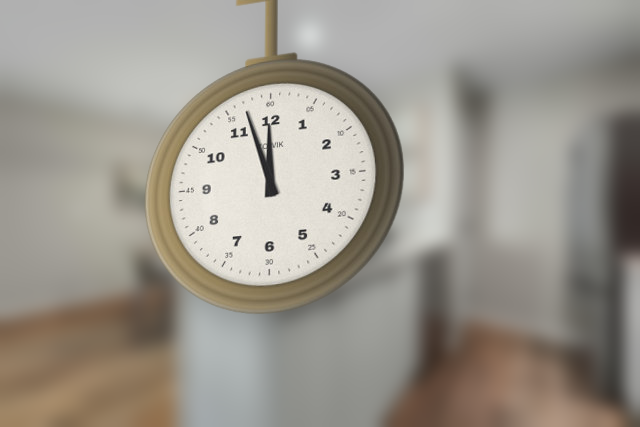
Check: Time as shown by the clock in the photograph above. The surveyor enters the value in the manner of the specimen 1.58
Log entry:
11.57
